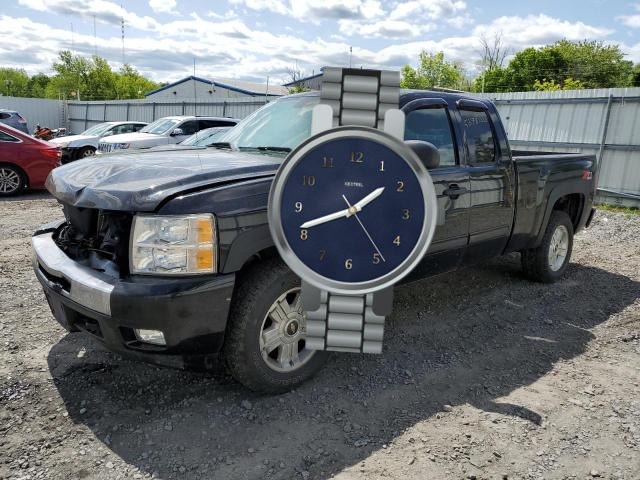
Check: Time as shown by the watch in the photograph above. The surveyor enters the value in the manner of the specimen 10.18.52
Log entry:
1.41.24
